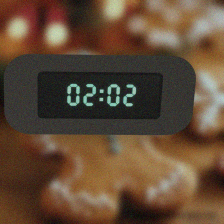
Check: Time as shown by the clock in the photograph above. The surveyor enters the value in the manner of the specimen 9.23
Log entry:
2.02
